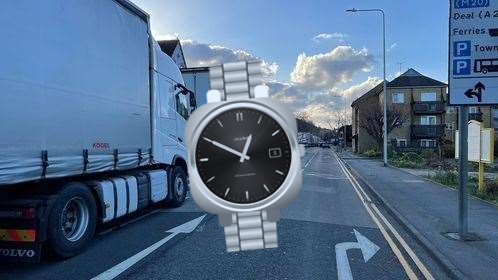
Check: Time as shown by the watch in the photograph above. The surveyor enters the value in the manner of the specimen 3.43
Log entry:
12.50
